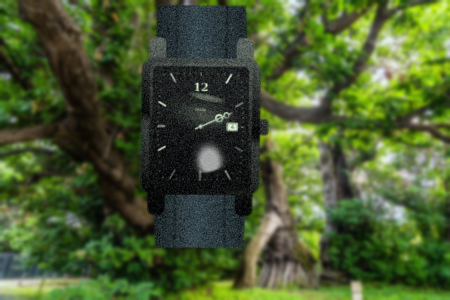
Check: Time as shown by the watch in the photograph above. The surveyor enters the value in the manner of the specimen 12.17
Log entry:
2.11
